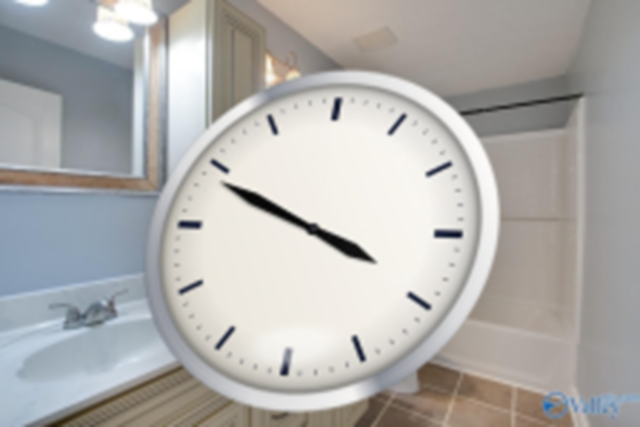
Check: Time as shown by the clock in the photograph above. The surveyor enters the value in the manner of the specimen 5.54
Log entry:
3.49
